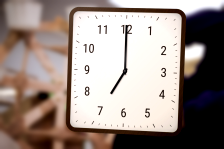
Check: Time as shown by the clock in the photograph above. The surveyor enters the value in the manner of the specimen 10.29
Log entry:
7.00
